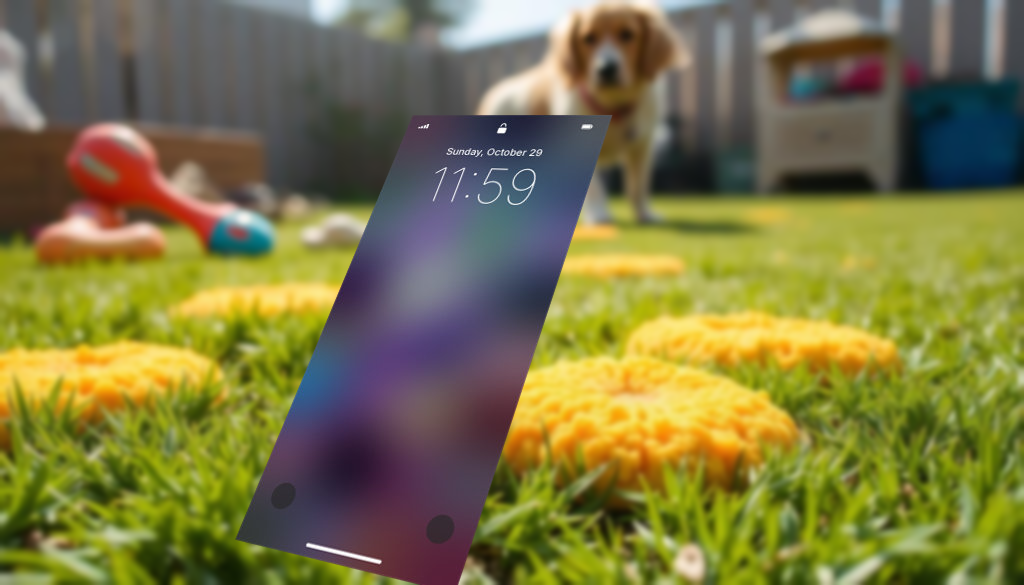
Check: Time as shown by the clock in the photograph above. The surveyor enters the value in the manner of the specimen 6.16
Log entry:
11.59
